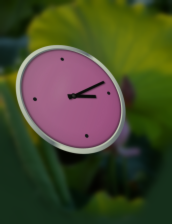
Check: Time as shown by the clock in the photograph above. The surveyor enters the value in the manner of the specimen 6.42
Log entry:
3.12
